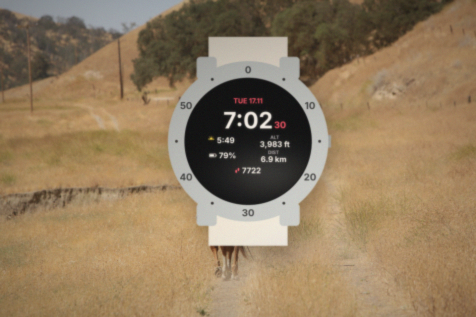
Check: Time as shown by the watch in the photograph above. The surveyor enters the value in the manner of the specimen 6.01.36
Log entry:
7.02.30
